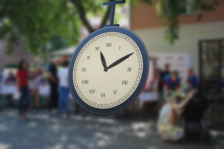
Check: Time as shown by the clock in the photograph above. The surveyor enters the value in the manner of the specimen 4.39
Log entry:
11.10
